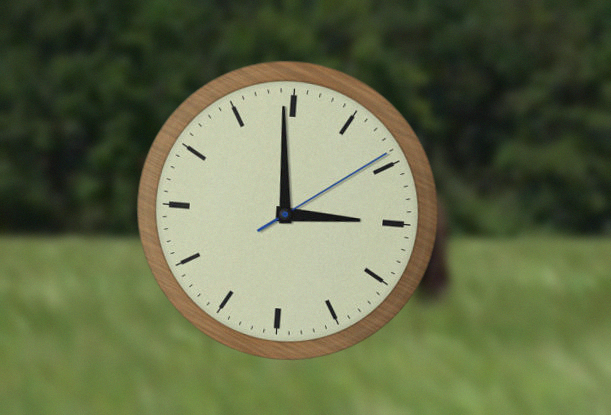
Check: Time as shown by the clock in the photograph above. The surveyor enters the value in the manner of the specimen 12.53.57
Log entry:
2.59.09
